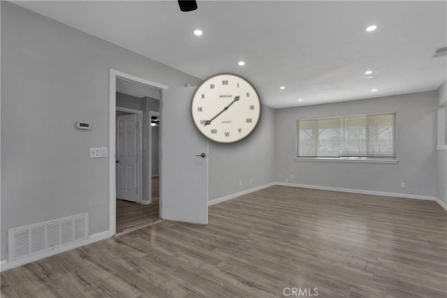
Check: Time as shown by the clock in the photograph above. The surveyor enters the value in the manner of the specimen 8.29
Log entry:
1.39
